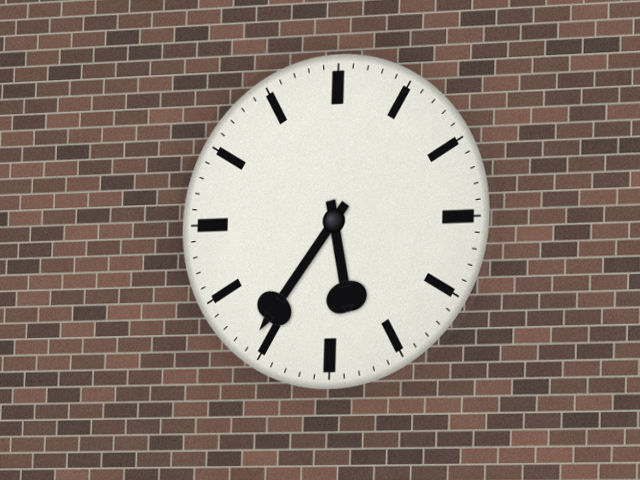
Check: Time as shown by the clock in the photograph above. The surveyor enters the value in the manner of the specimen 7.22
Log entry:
5.36
